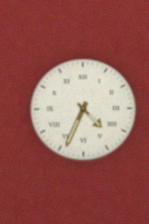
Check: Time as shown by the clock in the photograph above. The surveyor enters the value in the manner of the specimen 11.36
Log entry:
4.34
